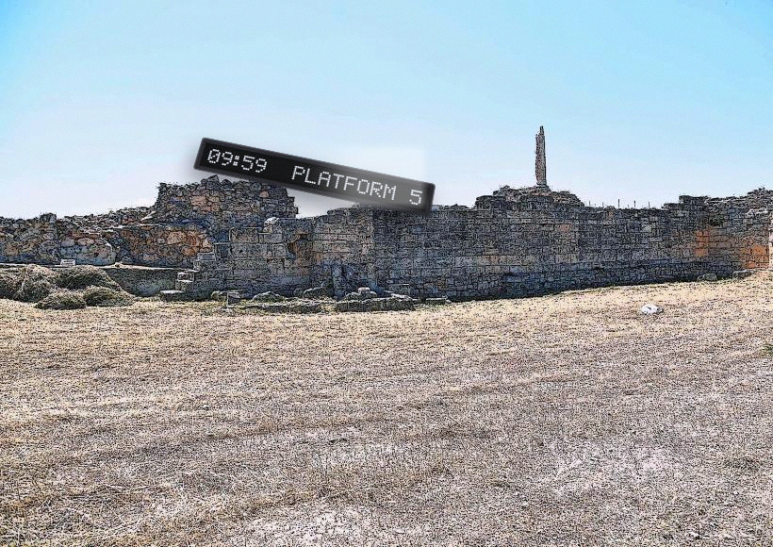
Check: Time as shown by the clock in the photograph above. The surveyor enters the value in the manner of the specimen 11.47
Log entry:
9.59
